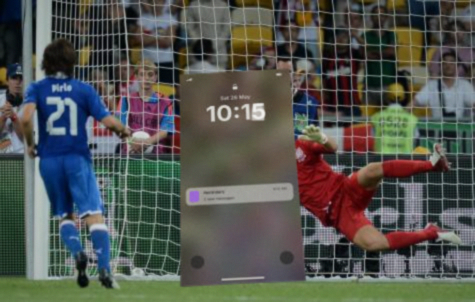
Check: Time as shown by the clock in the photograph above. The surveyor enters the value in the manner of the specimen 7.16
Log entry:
10.15
